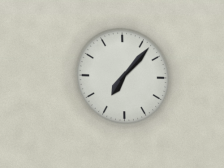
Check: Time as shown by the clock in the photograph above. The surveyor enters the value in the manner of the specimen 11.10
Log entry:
7.07
